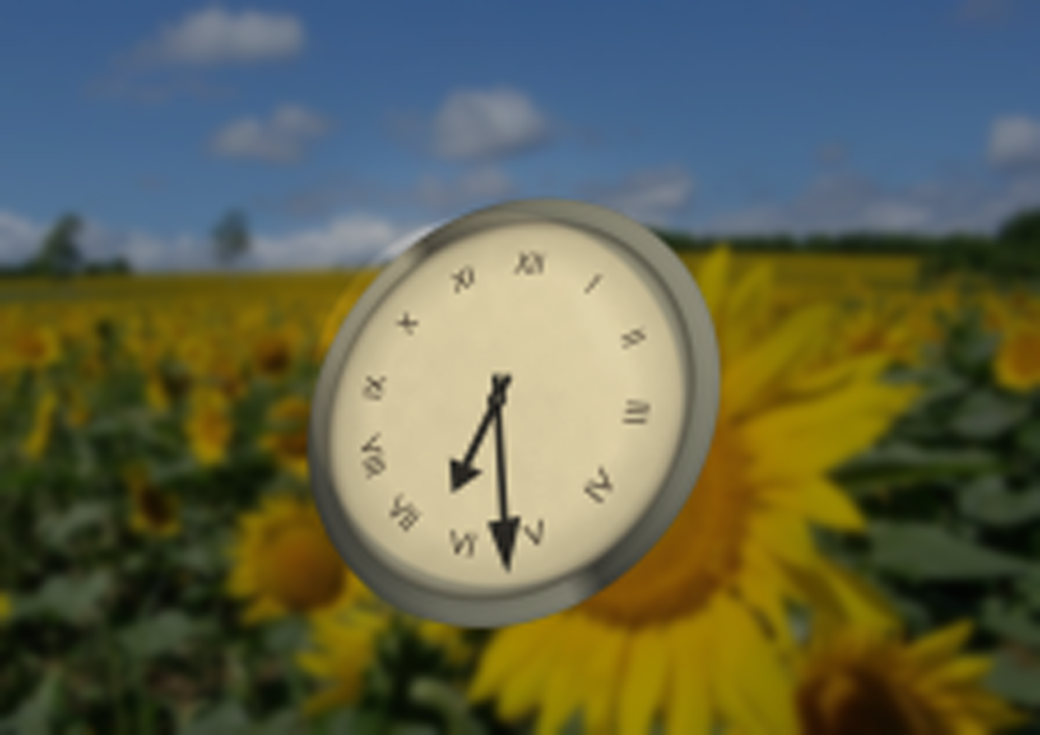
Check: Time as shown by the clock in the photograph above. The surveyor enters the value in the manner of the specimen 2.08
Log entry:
6.27
